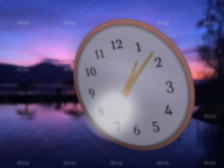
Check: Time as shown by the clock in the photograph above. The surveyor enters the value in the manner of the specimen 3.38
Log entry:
1.08
